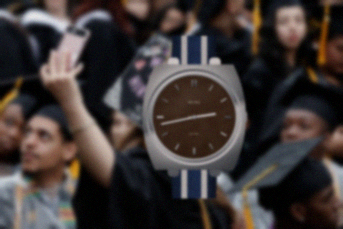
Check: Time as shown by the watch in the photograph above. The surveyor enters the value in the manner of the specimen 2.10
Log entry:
2.43
